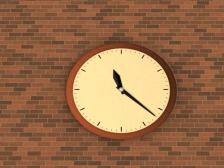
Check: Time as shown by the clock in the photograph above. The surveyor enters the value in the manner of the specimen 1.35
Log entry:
11.22
